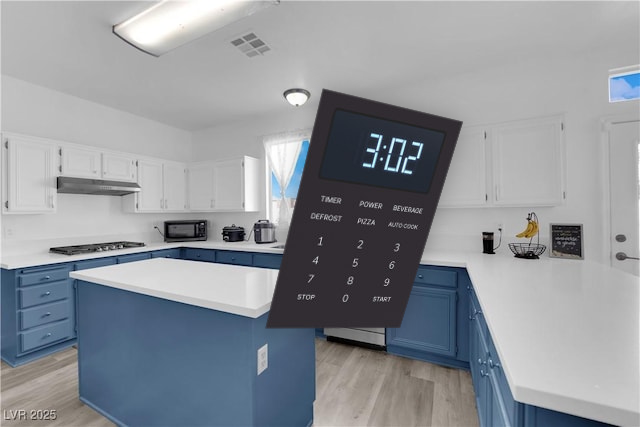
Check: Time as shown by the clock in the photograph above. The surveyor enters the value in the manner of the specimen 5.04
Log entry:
3.02
